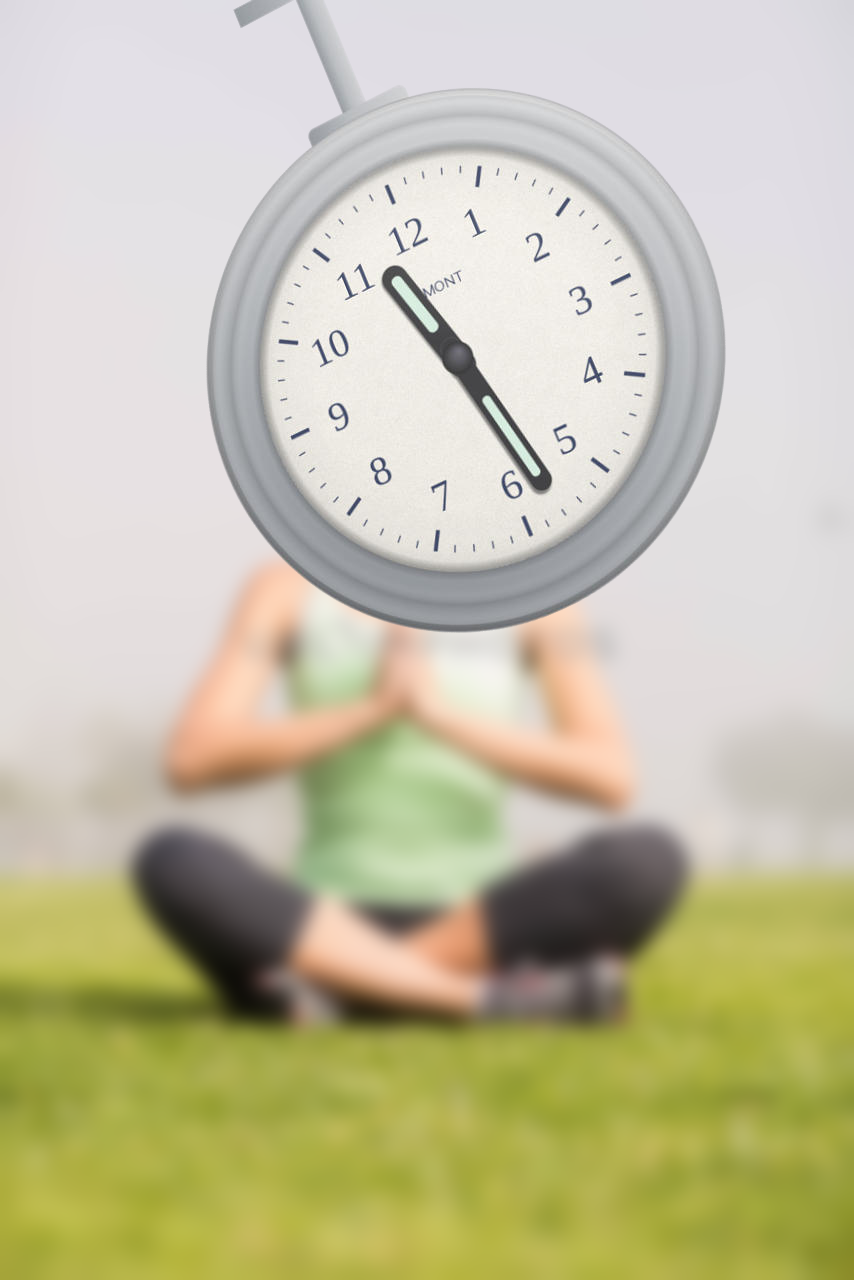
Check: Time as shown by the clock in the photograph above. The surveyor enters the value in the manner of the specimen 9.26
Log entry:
11.28
